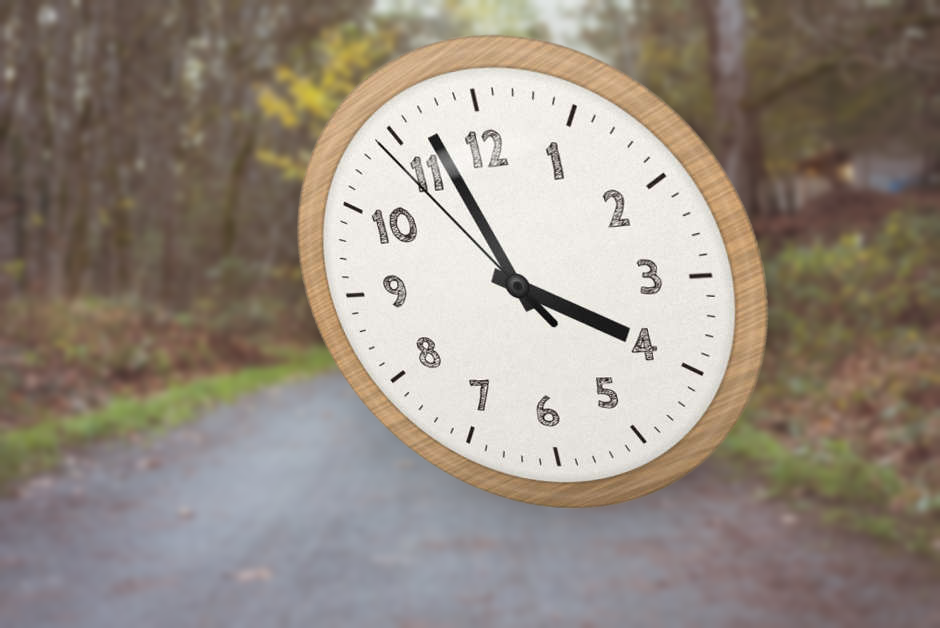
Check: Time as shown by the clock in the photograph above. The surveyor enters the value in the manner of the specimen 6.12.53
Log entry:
3.56.54
